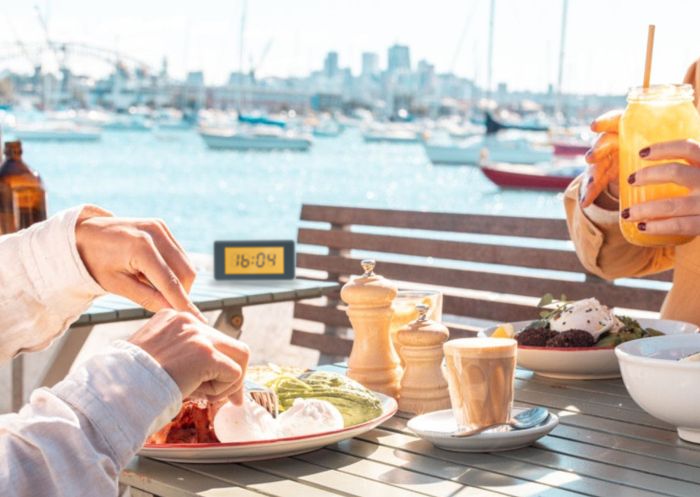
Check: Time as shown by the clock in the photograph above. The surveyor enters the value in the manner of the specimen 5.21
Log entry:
16.04
